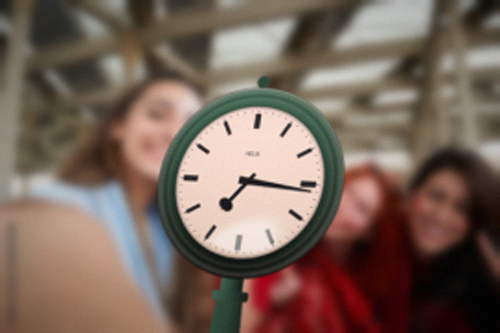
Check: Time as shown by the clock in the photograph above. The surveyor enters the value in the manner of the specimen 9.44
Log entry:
7.16
